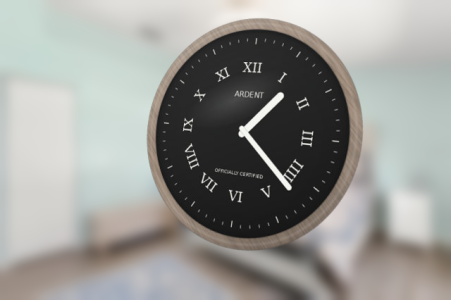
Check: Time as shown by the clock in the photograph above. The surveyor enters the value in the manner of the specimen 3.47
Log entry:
1.22
